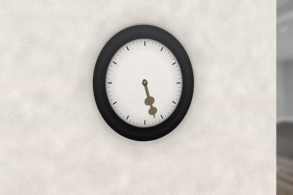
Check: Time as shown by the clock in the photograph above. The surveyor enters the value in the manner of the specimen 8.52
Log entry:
5.27
